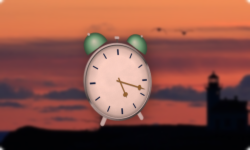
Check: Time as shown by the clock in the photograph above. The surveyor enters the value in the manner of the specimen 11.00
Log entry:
5.18
